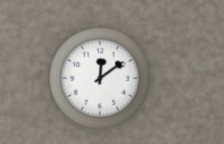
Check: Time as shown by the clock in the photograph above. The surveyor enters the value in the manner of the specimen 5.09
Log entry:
12.09
